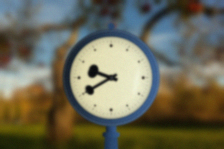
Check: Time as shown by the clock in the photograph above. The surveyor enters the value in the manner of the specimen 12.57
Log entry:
9.40
